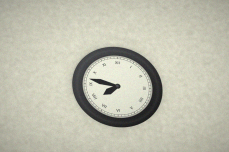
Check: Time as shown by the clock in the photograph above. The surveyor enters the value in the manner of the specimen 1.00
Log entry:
7.47
